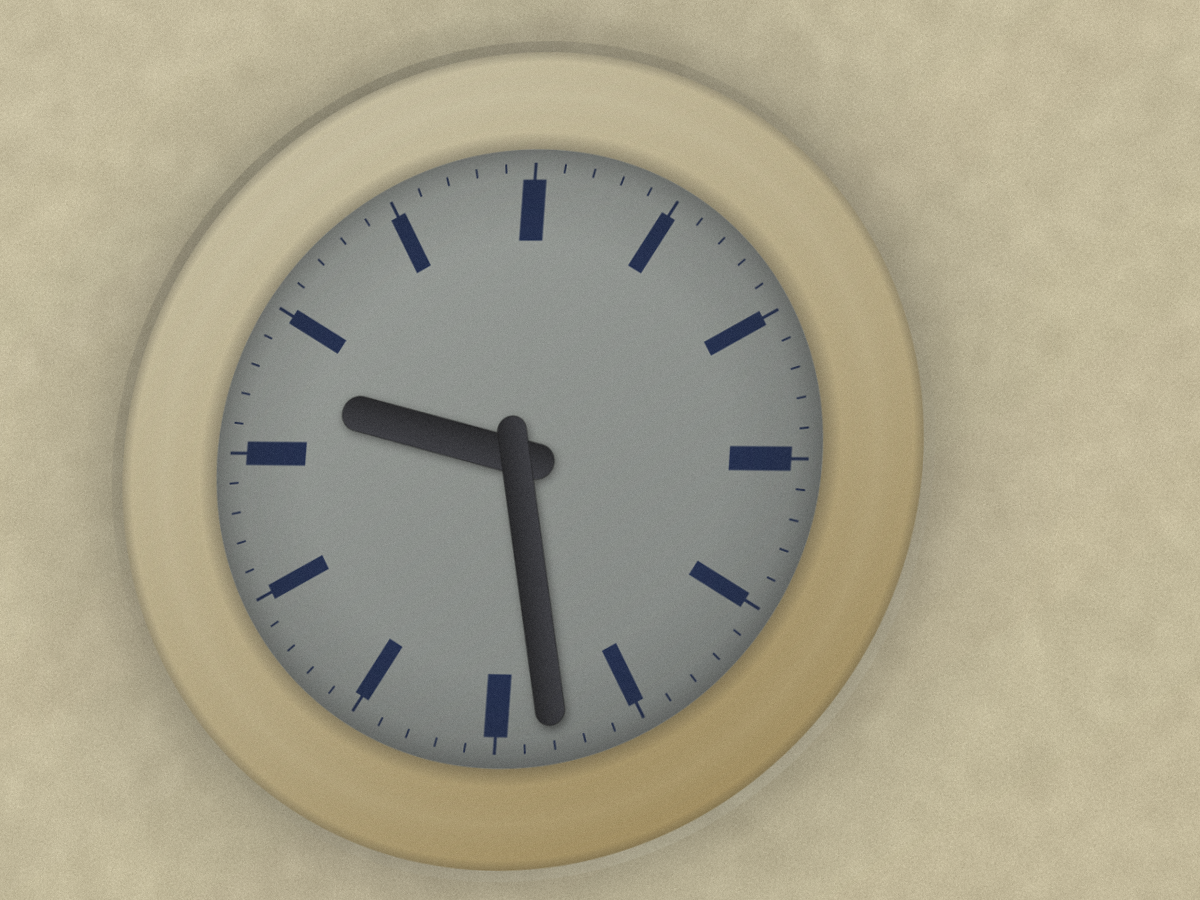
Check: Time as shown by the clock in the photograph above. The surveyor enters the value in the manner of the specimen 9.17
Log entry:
9.28
